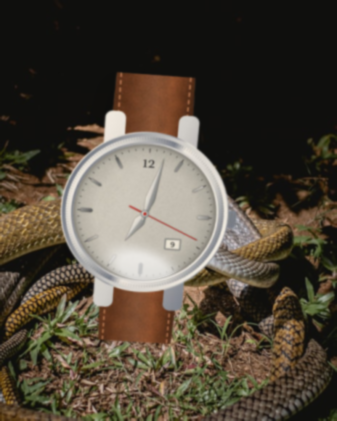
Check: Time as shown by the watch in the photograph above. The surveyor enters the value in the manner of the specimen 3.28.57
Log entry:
7.02.19
